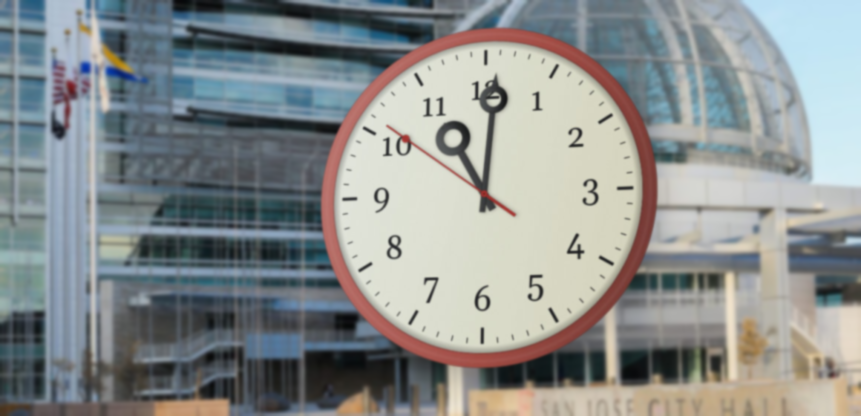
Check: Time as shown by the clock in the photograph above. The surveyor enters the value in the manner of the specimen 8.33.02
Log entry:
11.00.51
